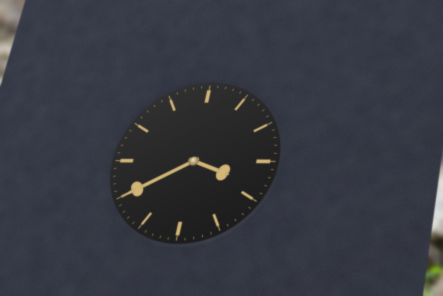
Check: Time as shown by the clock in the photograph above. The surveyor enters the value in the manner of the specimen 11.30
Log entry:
3.40
